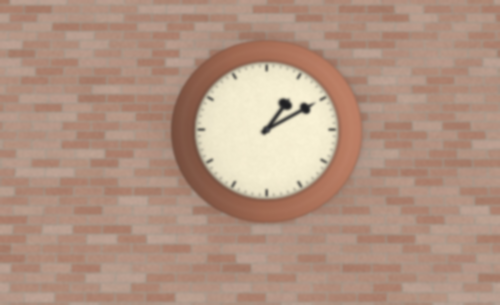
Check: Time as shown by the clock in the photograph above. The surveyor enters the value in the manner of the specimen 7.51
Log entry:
1.10
